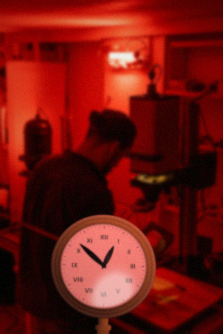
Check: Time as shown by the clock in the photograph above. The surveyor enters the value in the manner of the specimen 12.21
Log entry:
12.52
